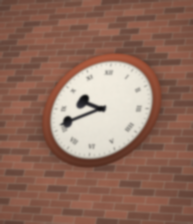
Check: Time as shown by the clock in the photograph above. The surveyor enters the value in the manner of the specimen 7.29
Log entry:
9.41
